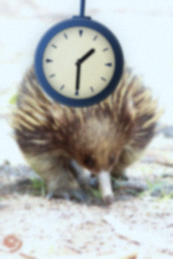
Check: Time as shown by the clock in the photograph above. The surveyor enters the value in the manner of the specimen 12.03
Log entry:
1.30
